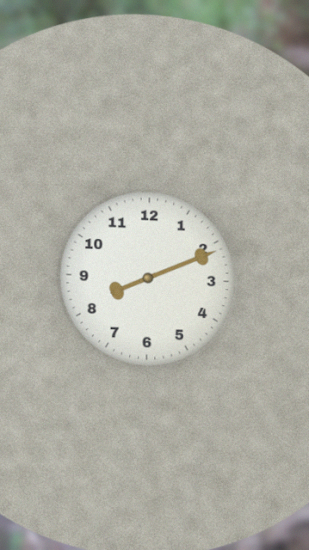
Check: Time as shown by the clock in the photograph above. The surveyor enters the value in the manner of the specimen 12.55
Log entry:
8.11
